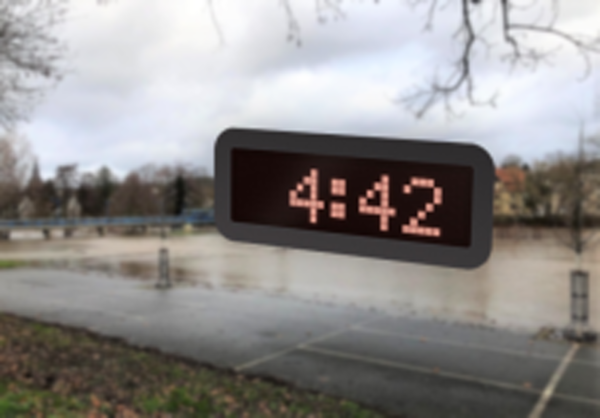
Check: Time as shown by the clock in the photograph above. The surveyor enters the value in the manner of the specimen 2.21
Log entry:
4.42
